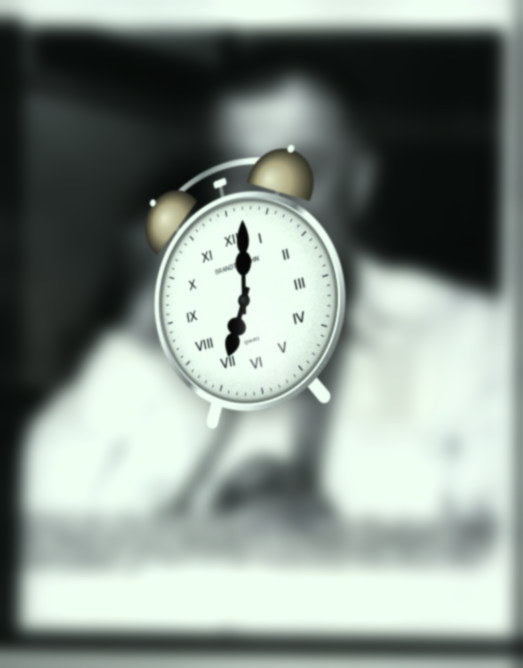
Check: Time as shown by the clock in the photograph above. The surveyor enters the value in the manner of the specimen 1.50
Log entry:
7.02
